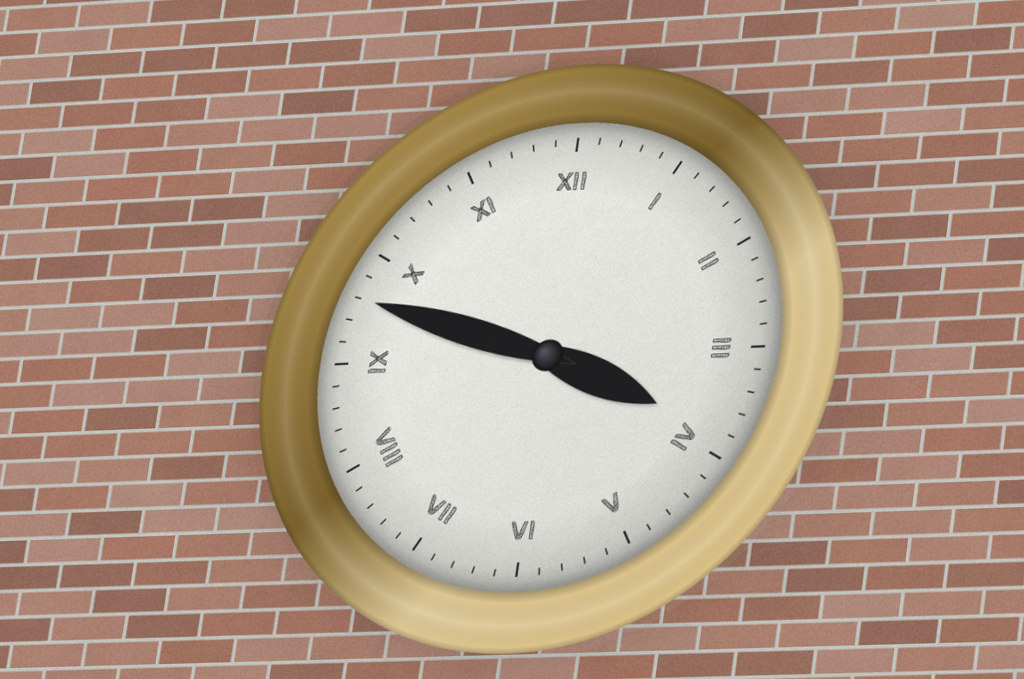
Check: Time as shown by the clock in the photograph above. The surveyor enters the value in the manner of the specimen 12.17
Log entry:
3.48
